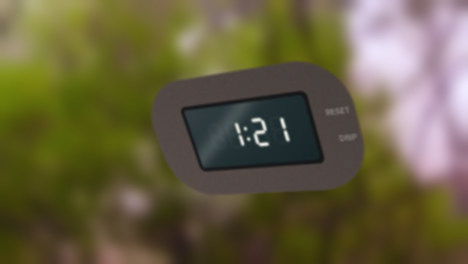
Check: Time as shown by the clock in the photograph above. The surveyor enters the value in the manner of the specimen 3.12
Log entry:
1.21
